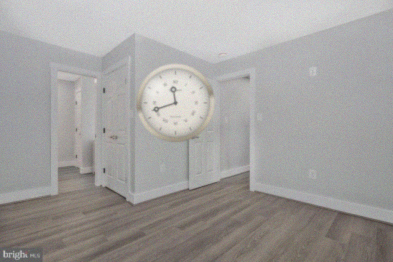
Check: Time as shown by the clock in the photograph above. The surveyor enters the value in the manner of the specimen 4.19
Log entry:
11.42
